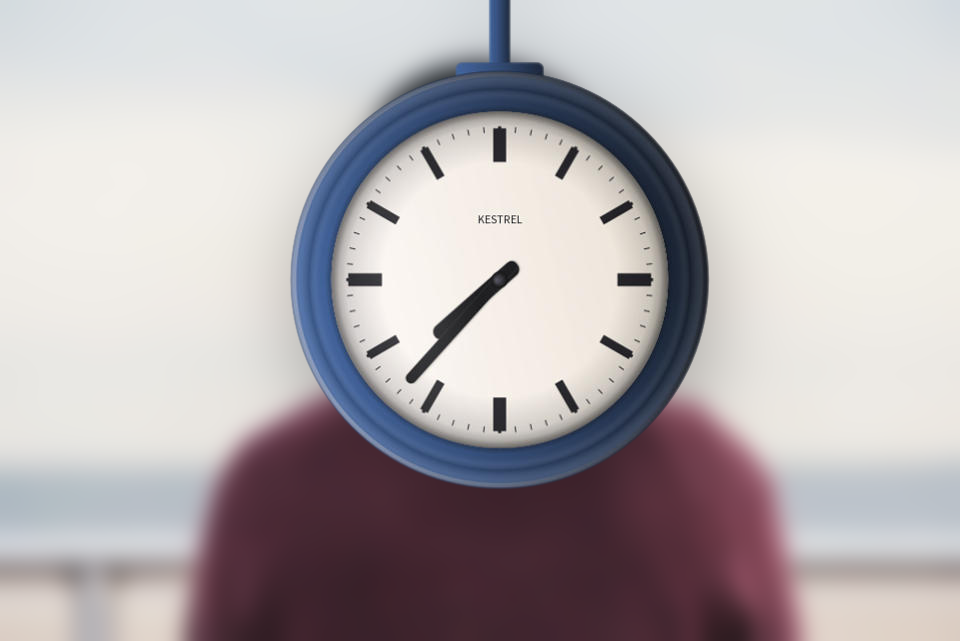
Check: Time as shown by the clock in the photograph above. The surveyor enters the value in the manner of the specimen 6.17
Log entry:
7.37
